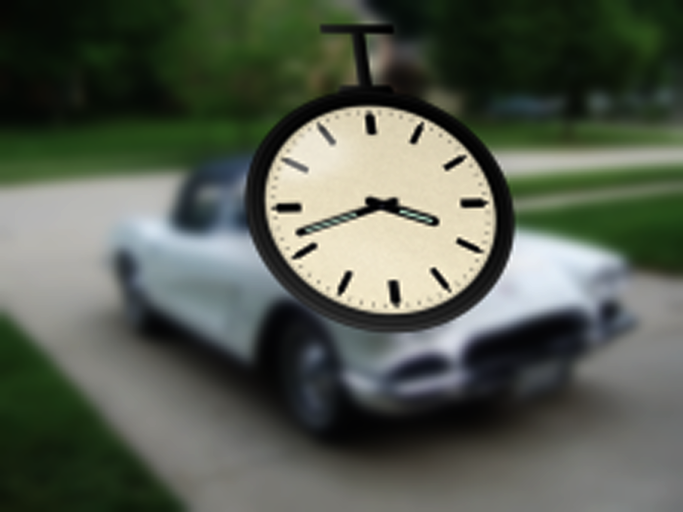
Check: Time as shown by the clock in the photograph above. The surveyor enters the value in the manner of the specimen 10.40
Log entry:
3.42
